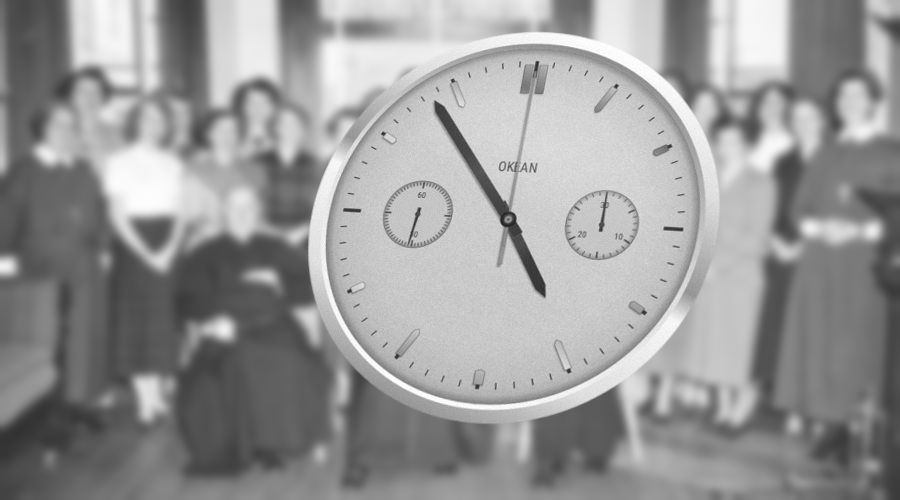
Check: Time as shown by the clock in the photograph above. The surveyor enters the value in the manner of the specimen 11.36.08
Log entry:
4.53.31
